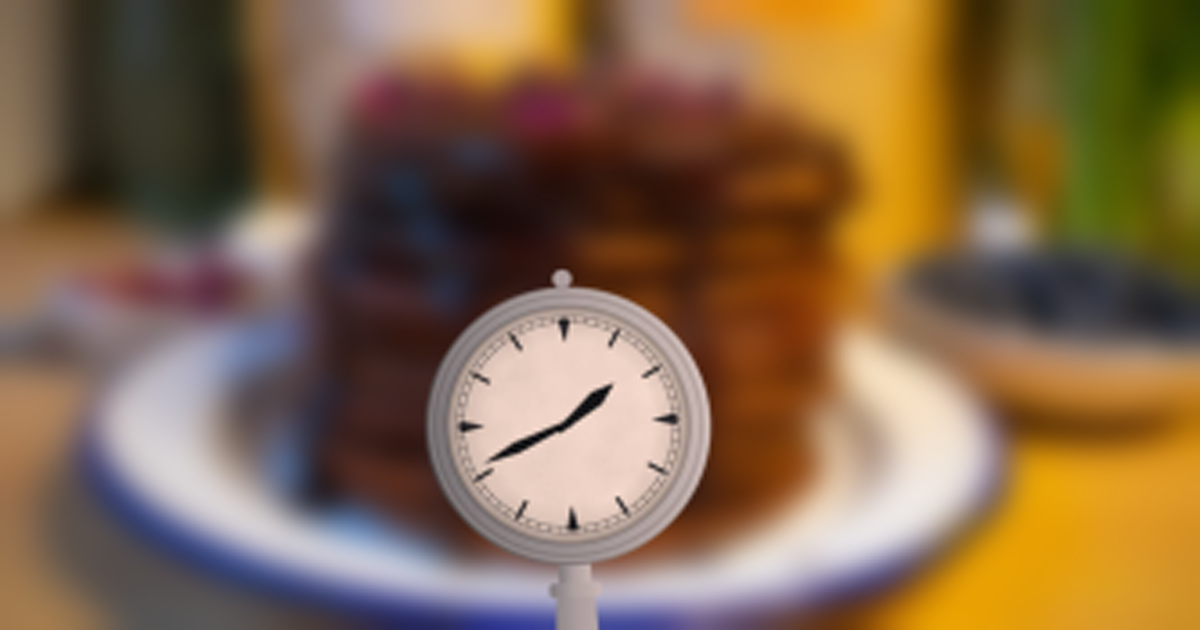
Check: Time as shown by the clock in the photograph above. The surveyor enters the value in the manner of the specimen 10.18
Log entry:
1.41
